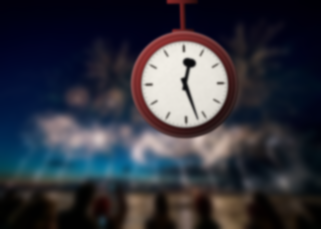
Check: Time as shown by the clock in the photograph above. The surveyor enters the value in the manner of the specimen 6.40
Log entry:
12.27
